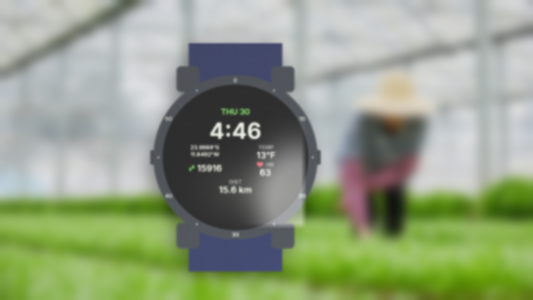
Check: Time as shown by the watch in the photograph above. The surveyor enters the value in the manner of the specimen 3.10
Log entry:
4.46
